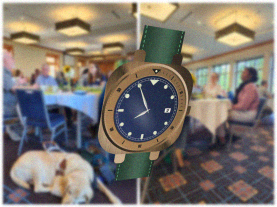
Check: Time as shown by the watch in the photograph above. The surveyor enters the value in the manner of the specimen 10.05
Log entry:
7.55
